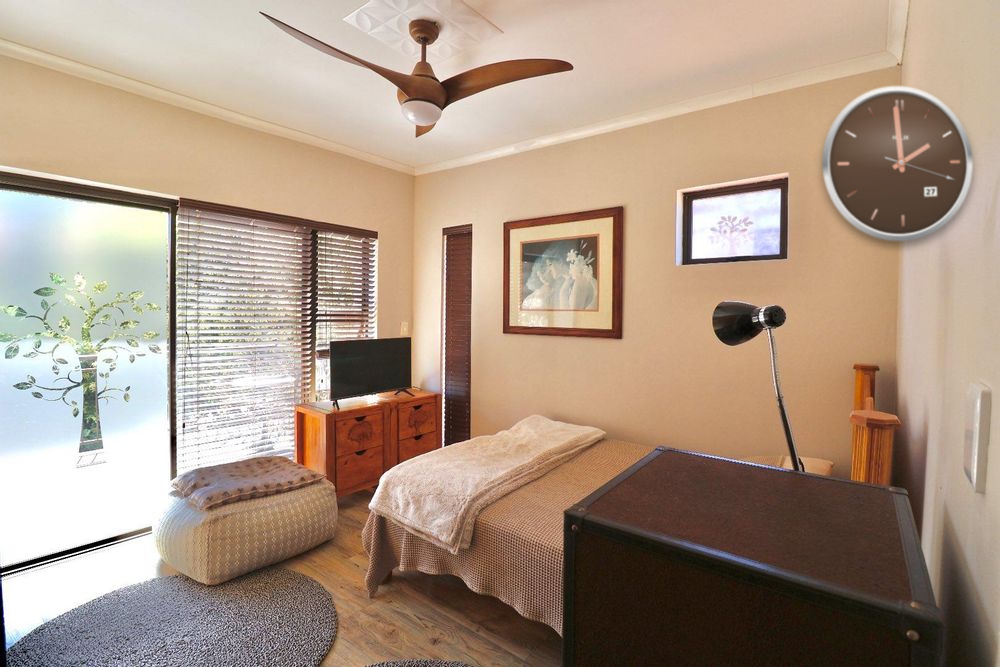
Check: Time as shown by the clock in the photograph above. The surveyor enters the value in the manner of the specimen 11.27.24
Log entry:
1.59.18
